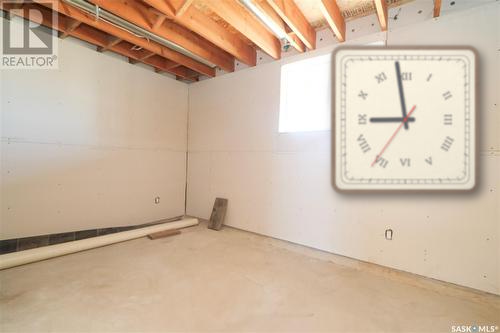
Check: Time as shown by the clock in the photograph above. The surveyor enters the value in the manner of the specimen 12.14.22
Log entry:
8.58.36
